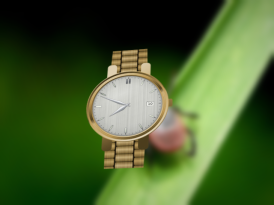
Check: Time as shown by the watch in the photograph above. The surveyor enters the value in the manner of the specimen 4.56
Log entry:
7.49
